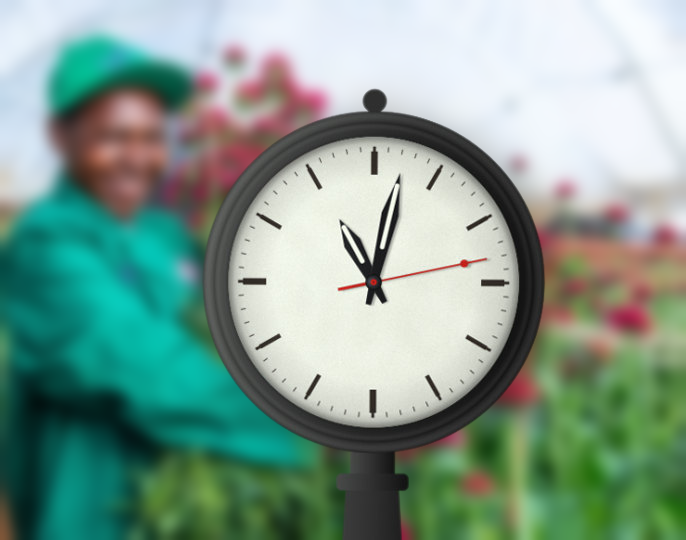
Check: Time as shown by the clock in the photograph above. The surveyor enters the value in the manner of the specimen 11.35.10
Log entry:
11.02.13
